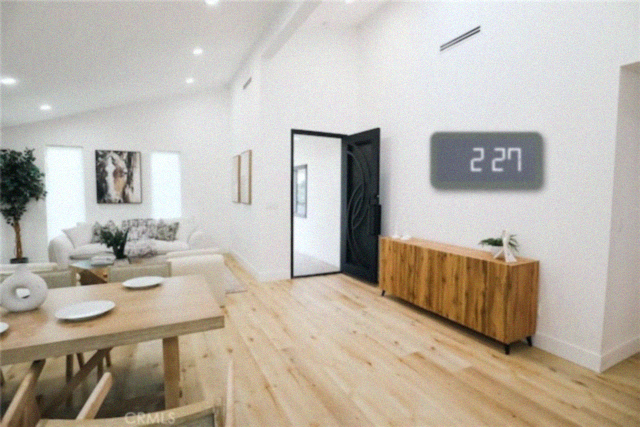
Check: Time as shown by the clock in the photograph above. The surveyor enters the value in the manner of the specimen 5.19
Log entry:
2.27
